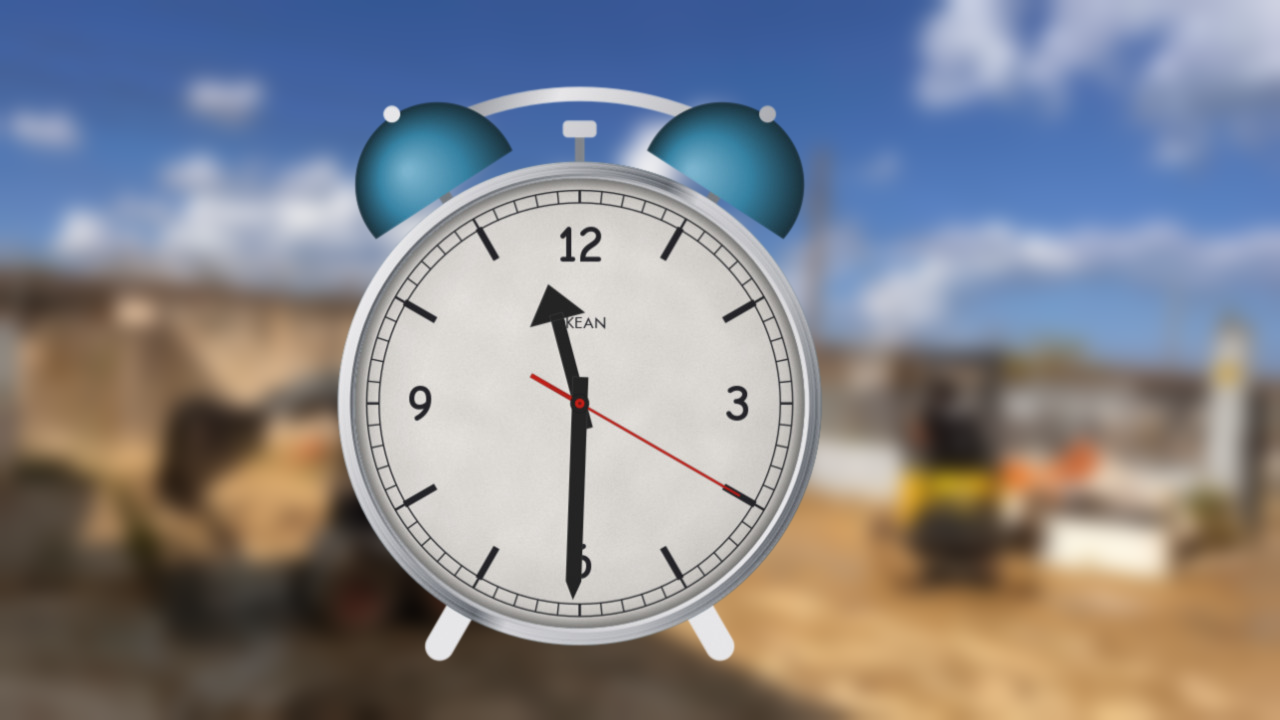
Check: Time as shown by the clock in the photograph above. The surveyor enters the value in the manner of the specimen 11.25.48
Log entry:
11.30.20
